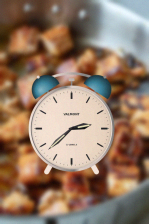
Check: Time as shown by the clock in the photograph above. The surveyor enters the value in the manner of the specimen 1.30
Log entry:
2.38
